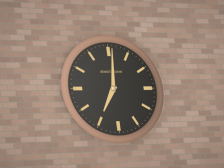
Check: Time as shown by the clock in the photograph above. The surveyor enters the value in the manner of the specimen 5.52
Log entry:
7.01
